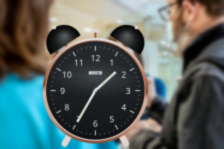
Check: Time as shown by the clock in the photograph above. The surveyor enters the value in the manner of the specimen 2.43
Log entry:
1.35
